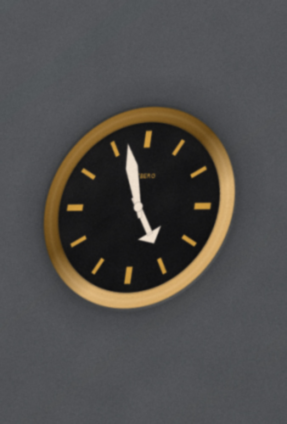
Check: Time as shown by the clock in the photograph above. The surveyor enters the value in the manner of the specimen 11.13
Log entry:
4.57
